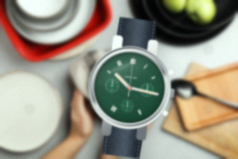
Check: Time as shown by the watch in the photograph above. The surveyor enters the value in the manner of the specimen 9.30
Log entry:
10.16
